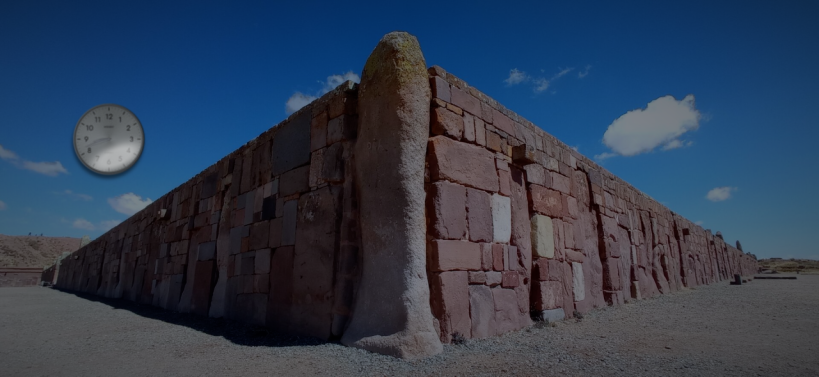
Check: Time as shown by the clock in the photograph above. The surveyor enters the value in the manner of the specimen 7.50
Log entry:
8.42
